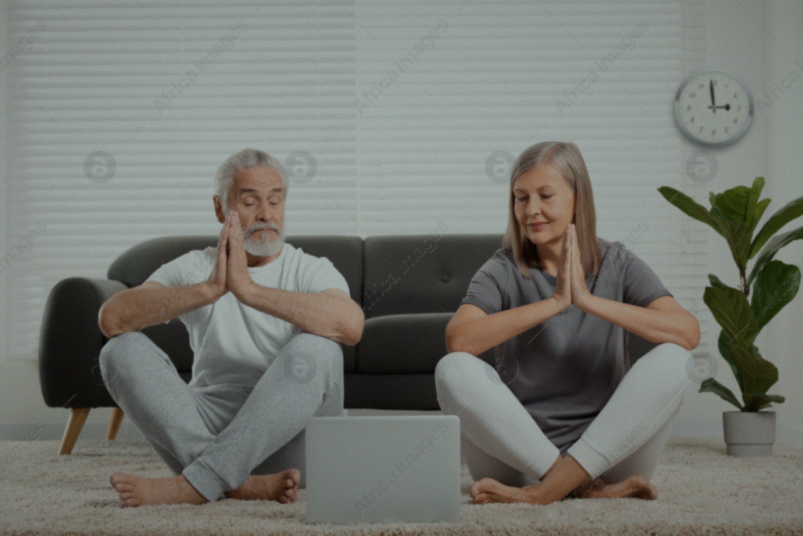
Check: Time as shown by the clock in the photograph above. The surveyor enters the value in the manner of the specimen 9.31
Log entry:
2.59
